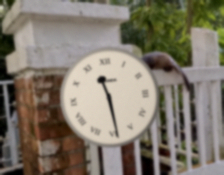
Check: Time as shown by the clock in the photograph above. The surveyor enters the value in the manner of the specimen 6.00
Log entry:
11.29
